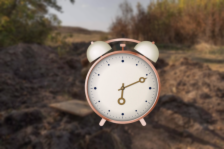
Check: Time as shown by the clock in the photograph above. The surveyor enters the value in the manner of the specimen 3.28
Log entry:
6.11
